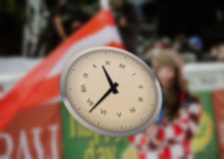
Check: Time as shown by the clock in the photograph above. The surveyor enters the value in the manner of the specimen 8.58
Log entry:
10.33
